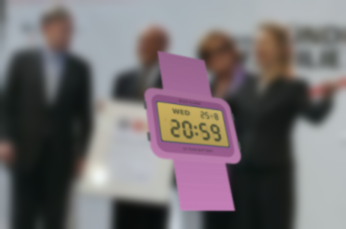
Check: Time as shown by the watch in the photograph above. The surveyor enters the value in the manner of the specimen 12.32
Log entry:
20.59
